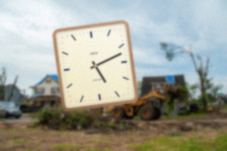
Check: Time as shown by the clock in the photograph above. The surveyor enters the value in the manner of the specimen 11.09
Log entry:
5.12
